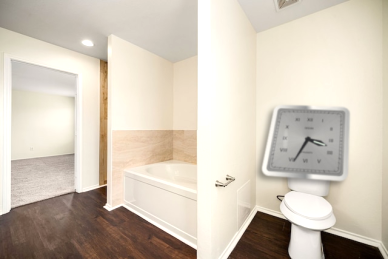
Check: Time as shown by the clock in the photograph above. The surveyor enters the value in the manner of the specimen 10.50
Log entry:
3.34
